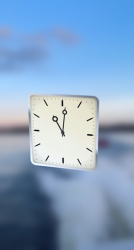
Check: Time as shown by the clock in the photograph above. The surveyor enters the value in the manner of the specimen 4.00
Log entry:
11.01
